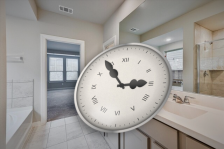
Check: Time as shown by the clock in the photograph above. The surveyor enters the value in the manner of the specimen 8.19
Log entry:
2.54
